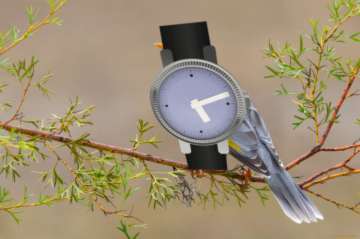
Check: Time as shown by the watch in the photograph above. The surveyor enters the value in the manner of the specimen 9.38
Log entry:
5.12
